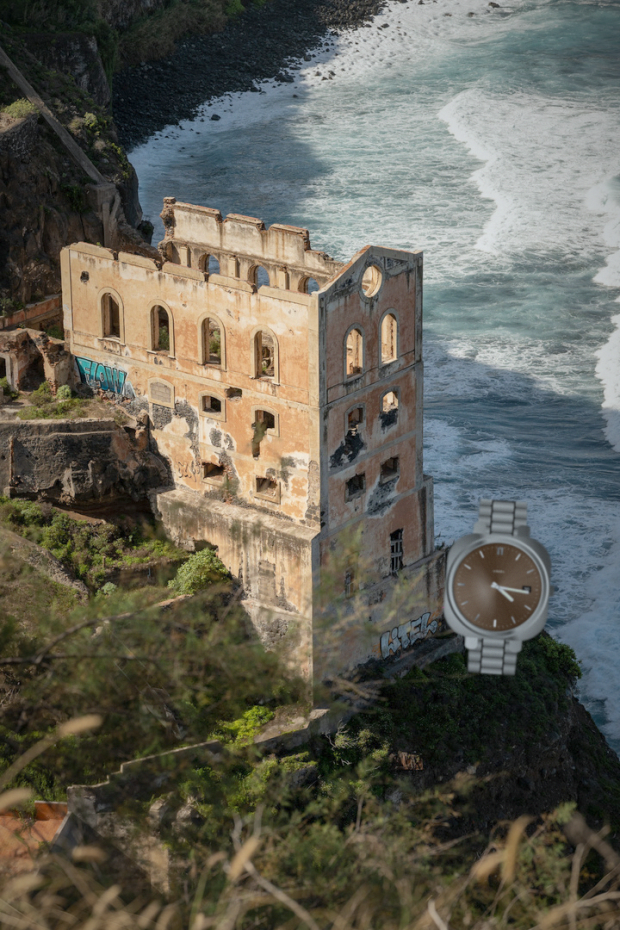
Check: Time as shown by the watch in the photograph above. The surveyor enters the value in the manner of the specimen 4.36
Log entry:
4.16
